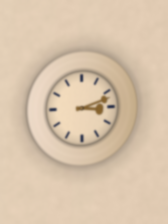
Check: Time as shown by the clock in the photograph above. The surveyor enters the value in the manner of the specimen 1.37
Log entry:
3.12
